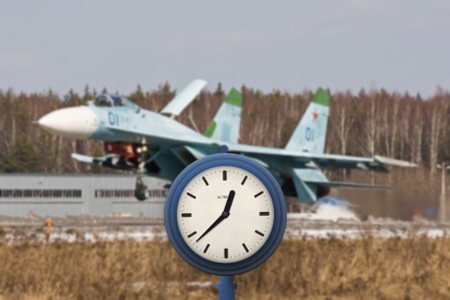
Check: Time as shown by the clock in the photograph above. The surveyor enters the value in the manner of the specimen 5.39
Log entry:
12.38
